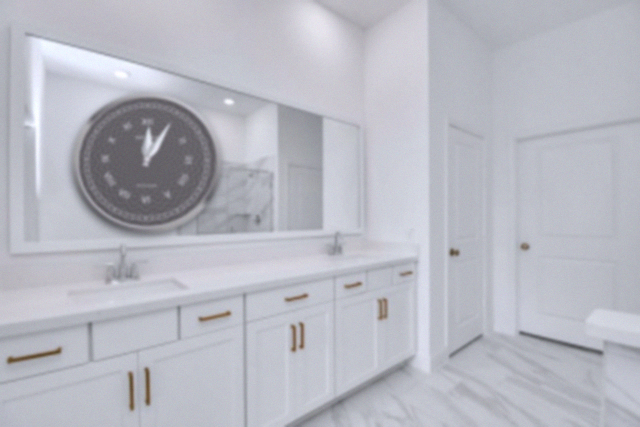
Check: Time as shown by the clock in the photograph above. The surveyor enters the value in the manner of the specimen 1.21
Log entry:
12.05
